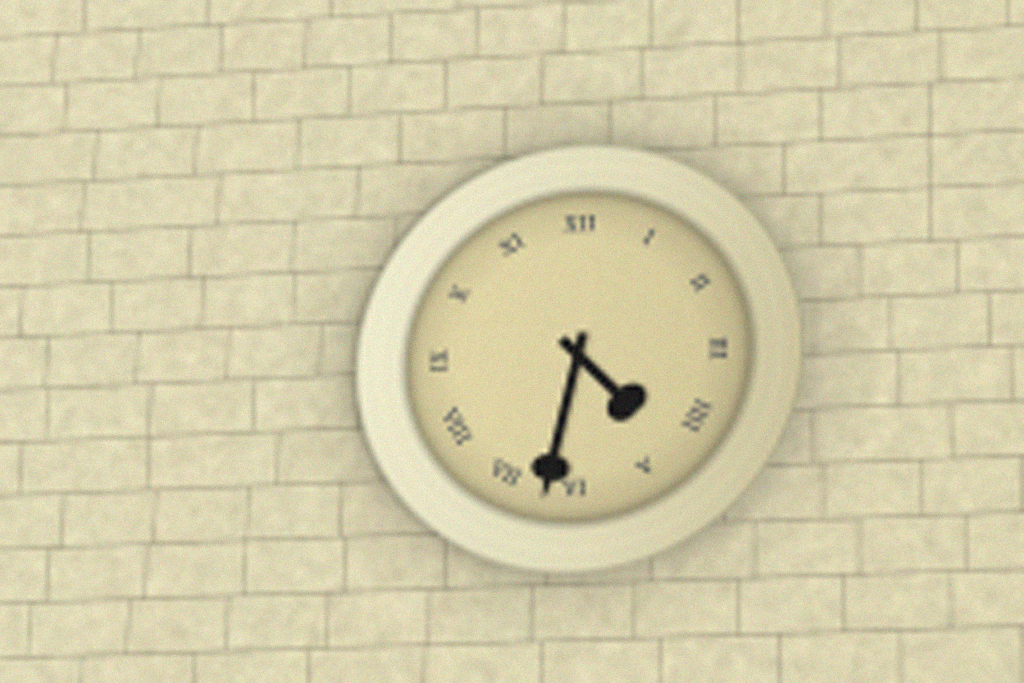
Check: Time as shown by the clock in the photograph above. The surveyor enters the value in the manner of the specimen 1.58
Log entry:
4.32
